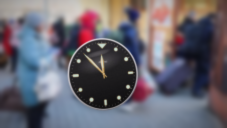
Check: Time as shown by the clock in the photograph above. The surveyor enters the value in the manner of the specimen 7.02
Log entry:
11.53
